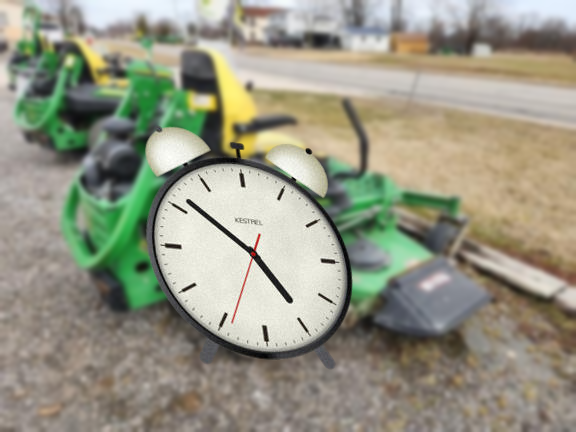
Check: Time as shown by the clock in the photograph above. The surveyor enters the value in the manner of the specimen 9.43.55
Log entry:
4.51.34
